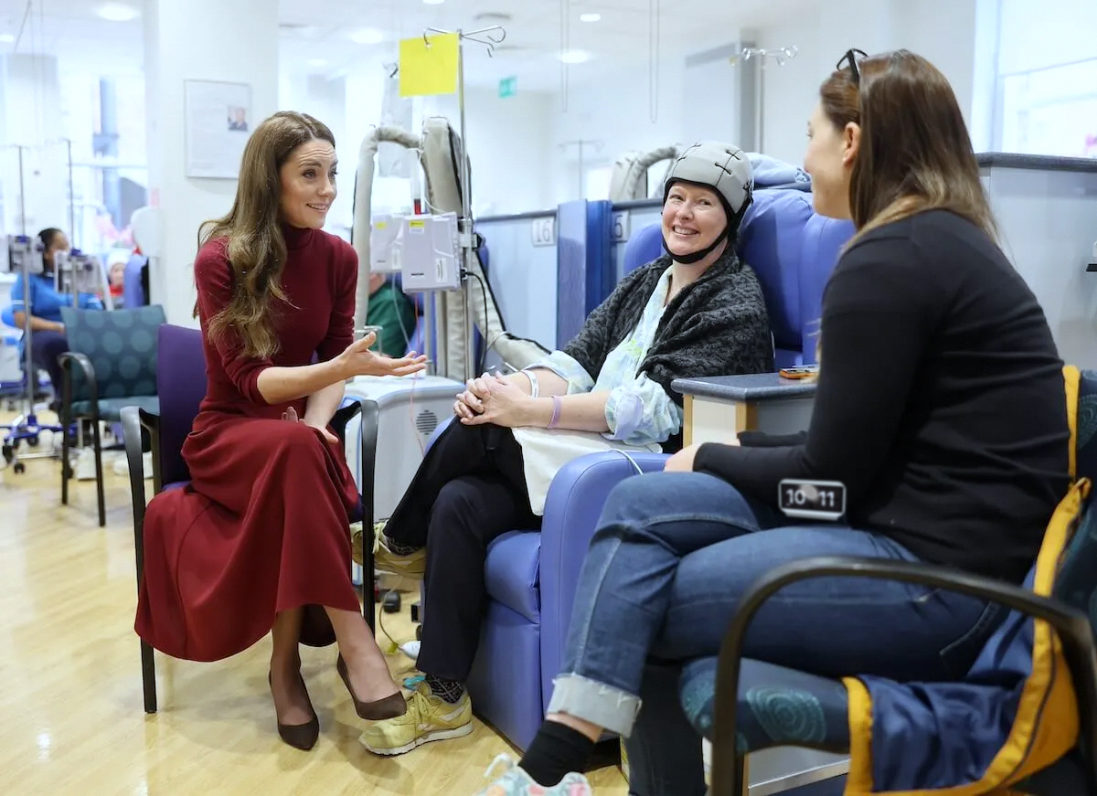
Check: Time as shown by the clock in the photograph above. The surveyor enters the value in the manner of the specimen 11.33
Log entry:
10.11
